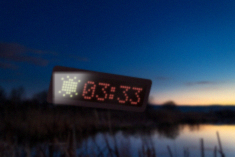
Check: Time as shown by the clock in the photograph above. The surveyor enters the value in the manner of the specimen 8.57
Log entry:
3.33
